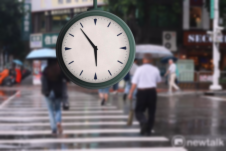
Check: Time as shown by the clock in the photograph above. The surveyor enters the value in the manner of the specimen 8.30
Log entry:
5.54
